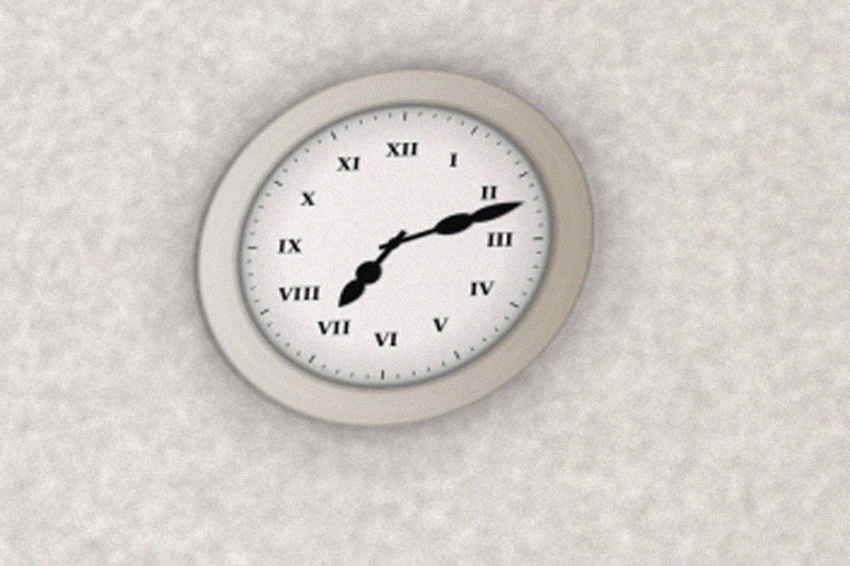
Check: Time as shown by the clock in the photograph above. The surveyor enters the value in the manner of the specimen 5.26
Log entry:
7.12
